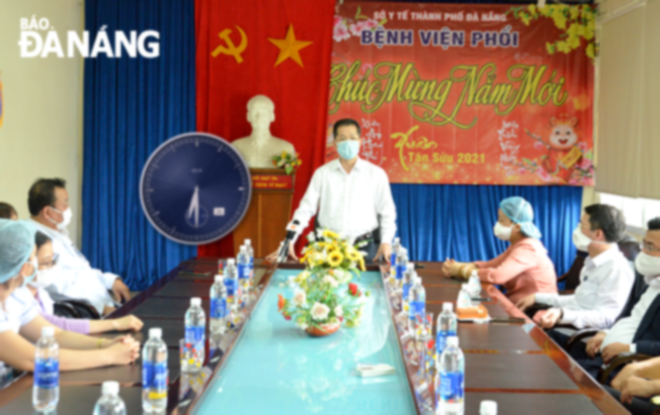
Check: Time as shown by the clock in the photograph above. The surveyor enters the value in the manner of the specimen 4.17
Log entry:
6.30
